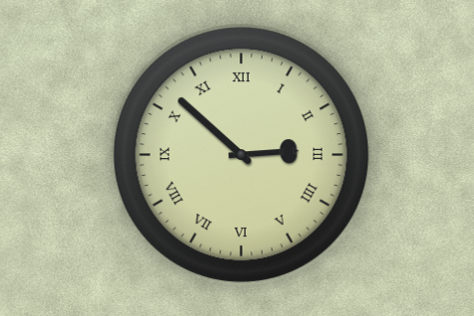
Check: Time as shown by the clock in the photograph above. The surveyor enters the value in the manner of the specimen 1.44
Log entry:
2.52
